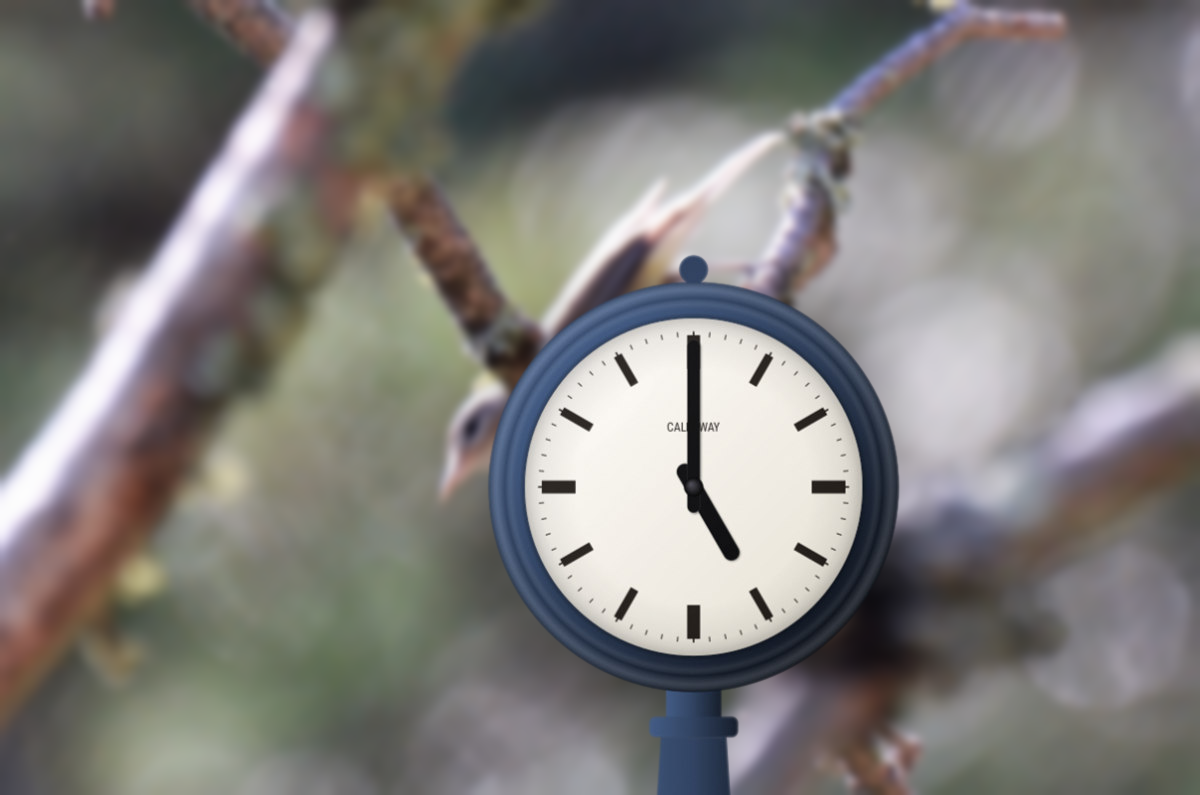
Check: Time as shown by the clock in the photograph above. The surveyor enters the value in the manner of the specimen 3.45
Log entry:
5.00
